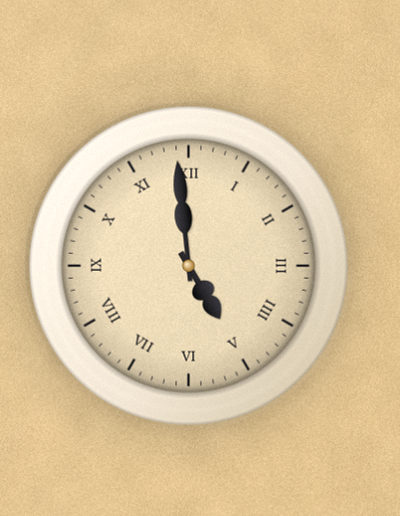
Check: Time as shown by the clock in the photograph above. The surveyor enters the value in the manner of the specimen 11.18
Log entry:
4.59
